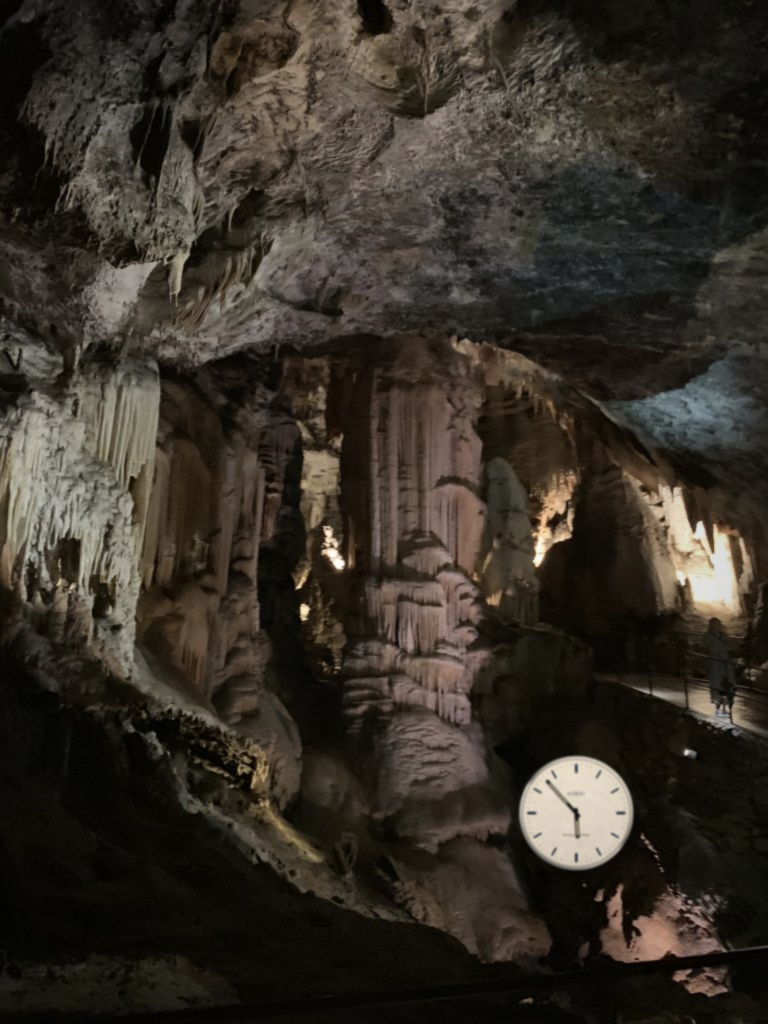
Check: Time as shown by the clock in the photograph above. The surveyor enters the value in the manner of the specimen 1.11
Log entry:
5.53
